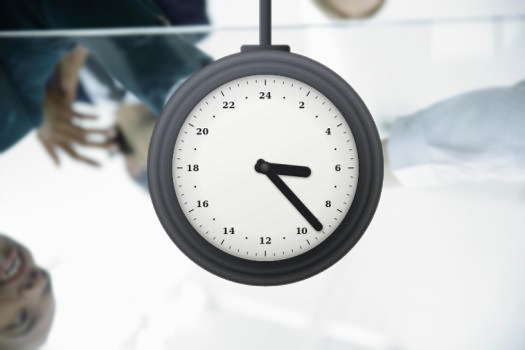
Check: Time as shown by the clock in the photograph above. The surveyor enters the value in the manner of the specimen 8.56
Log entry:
6.23
